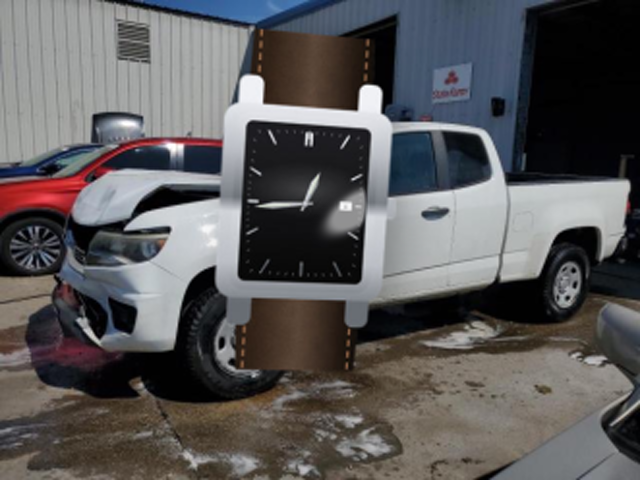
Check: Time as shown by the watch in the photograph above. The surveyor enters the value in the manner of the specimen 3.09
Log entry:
12.44
